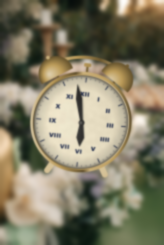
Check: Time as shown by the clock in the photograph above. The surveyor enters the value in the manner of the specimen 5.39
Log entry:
5.58
